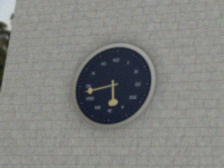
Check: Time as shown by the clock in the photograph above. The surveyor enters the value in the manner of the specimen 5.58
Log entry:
5.43
